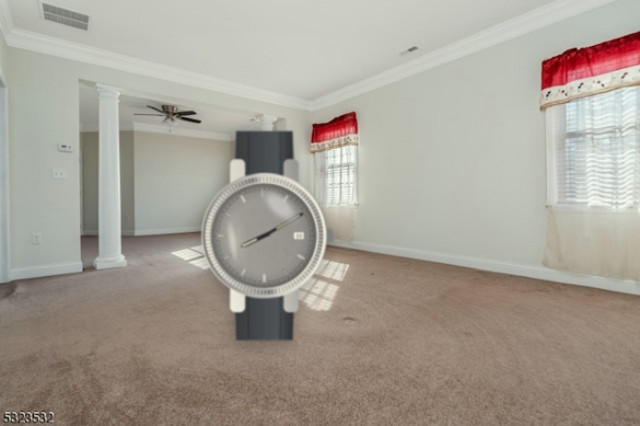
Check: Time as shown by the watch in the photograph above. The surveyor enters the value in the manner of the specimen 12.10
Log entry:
8.10
